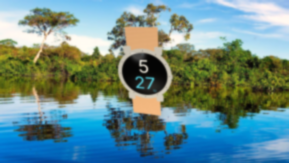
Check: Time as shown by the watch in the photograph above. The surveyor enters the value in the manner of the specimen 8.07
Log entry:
5.27
